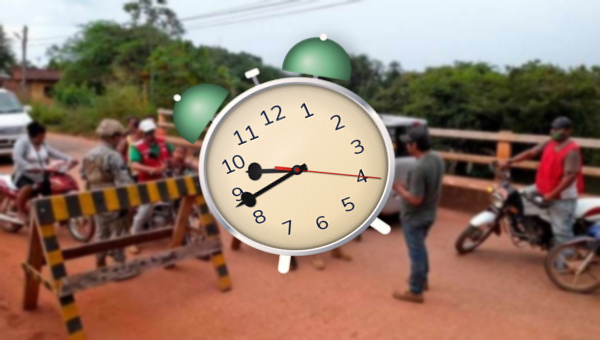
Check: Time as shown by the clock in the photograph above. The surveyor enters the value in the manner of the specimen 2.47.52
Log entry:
9.43.20
